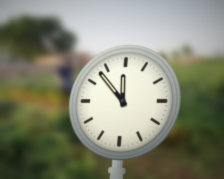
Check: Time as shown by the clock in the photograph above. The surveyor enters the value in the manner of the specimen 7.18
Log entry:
11.53
